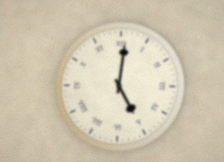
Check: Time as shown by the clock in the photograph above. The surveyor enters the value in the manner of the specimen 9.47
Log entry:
5.01
